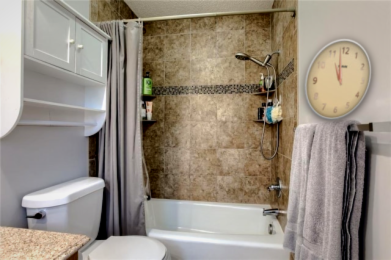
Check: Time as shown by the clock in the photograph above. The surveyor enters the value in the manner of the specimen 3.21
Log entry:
10.58
